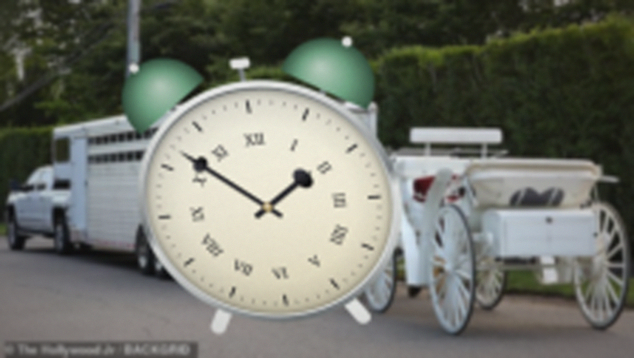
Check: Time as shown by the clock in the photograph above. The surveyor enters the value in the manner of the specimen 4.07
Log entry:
1.52
